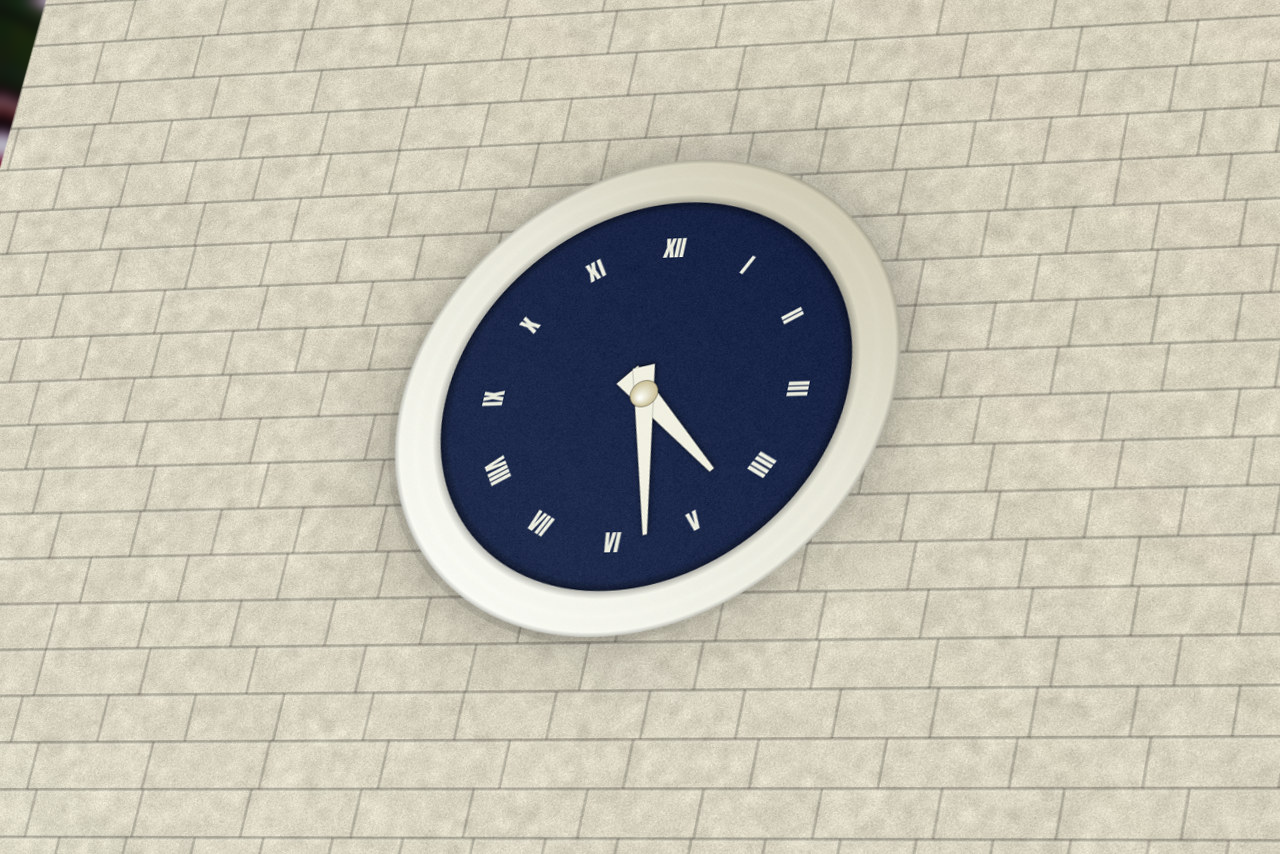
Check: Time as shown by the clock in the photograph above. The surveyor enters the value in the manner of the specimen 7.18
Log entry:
4.28
